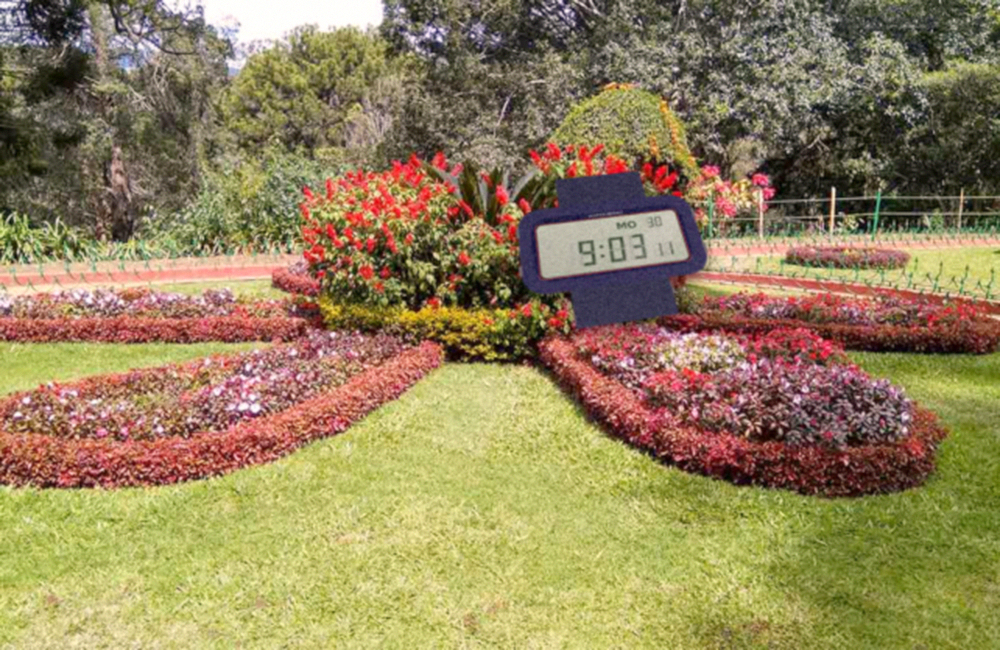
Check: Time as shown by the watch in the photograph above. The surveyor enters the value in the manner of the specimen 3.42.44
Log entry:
9.03.11
